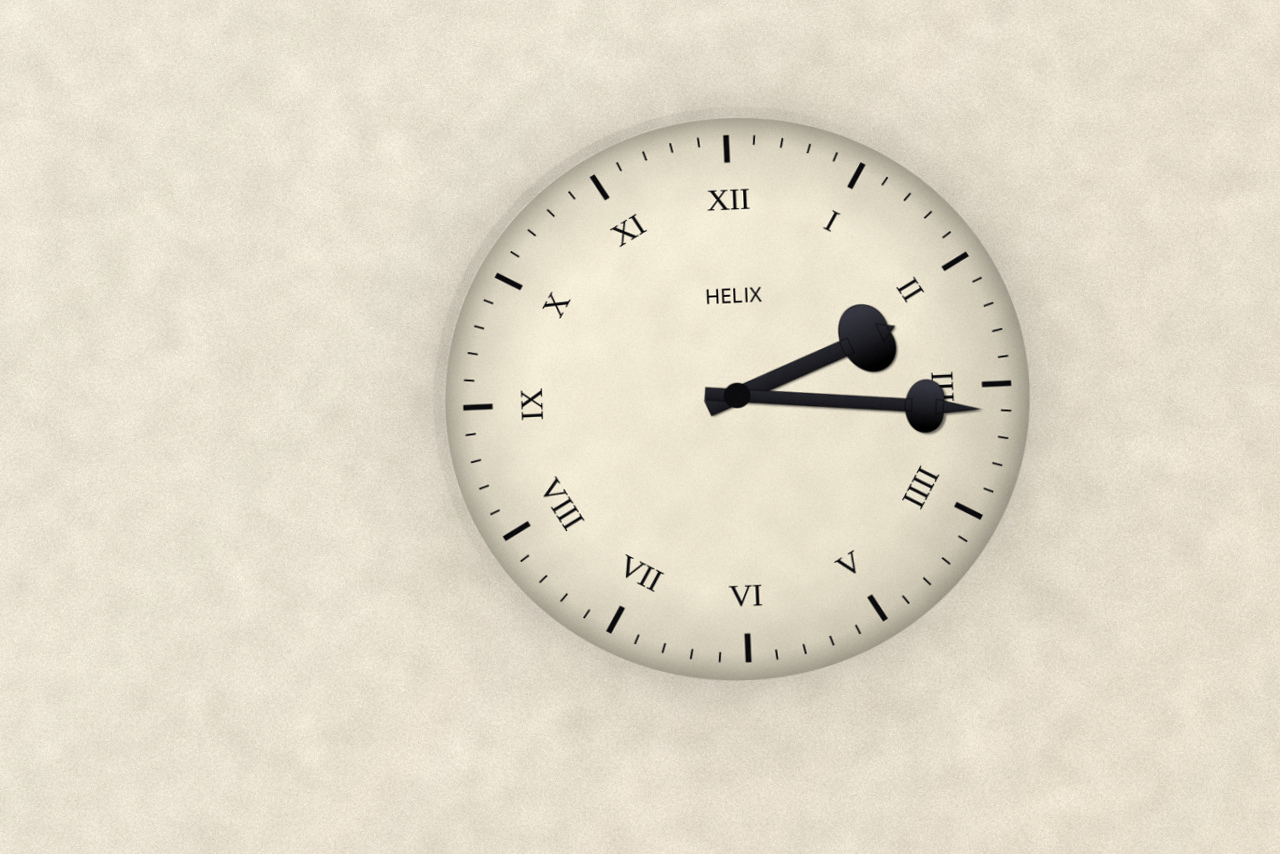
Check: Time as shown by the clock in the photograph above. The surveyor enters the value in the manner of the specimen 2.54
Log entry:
2.16
